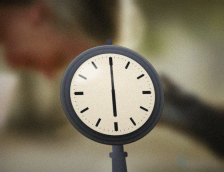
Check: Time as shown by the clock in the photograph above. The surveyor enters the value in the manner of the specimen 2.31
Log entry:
6.00
